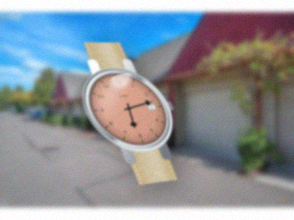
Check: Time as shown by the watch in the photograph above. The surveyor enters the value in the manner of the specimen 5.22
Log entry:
6.13
